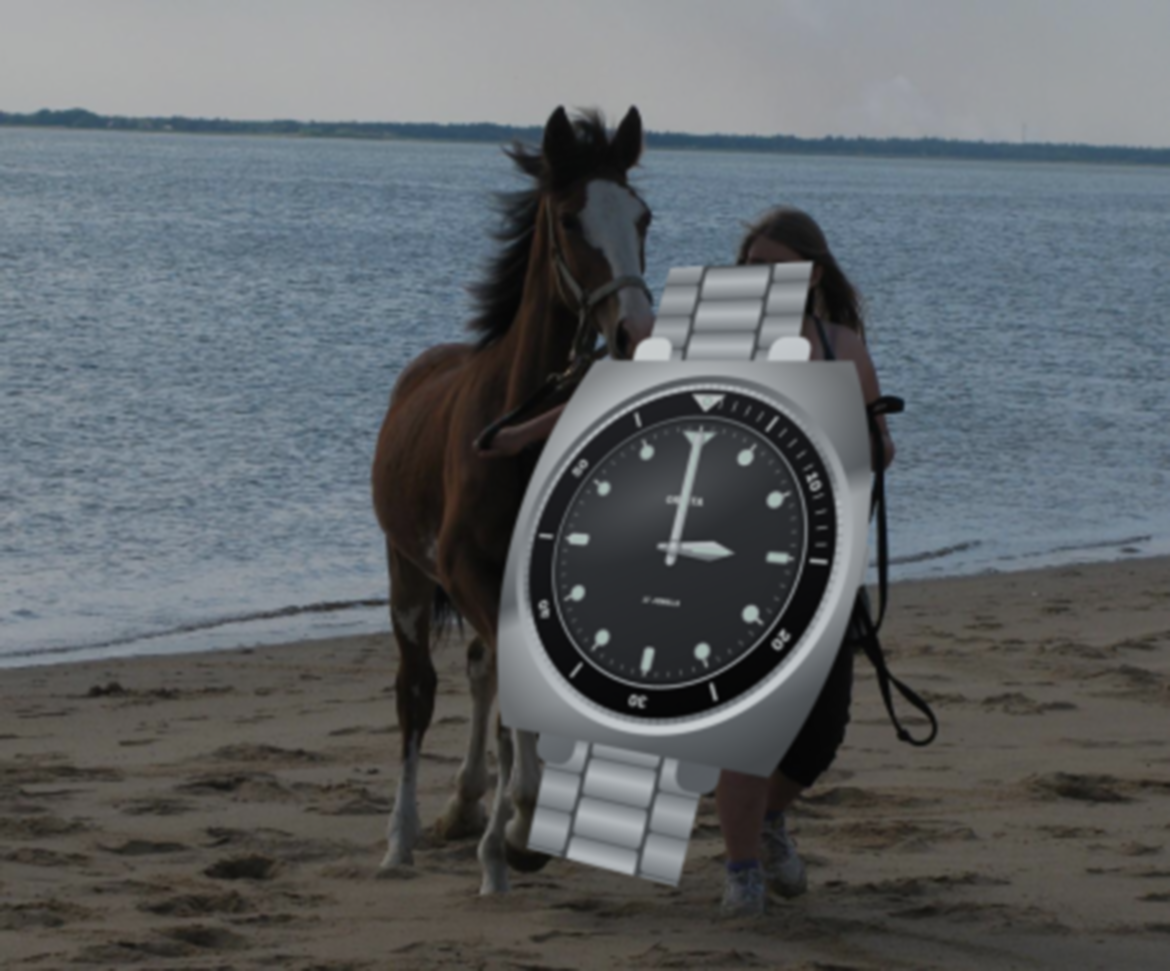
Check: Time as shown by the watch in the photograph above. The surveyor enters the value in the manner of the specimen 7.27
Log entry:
3.00
